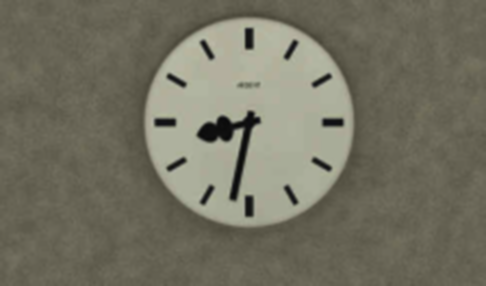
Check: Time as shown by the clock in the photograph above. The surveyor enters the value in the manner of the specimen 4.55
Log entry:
8.32
